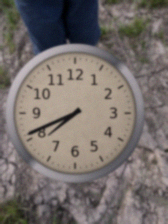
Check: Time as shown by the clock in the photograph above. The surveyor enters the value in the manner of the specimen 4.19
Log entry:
7.41
